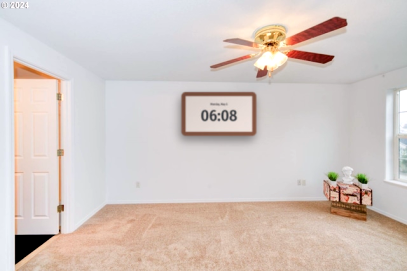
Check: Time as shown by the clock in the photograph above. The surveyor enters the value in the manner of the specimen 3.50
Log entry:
6.08
